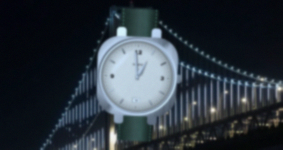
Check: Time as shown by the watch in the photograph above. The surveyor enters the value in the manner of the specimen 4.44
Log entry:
12.59
